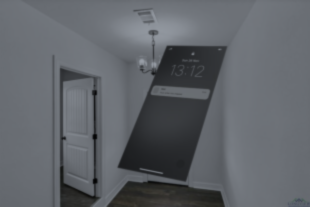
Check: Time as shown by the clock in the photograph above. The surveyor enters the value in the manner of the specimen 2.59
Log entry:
13.12
